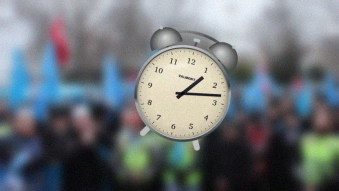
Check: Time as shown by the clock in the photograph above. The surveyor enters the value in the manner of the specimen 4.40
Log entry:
1.13
